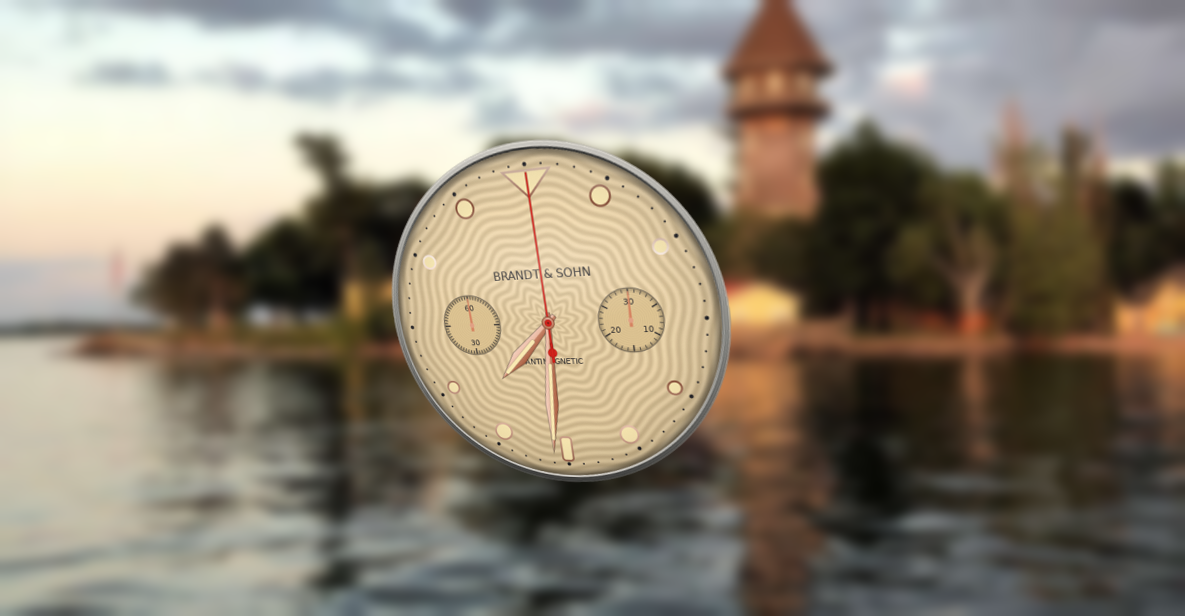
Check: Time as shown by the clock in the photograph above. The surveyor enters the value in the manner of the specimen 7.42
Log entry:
7.31
